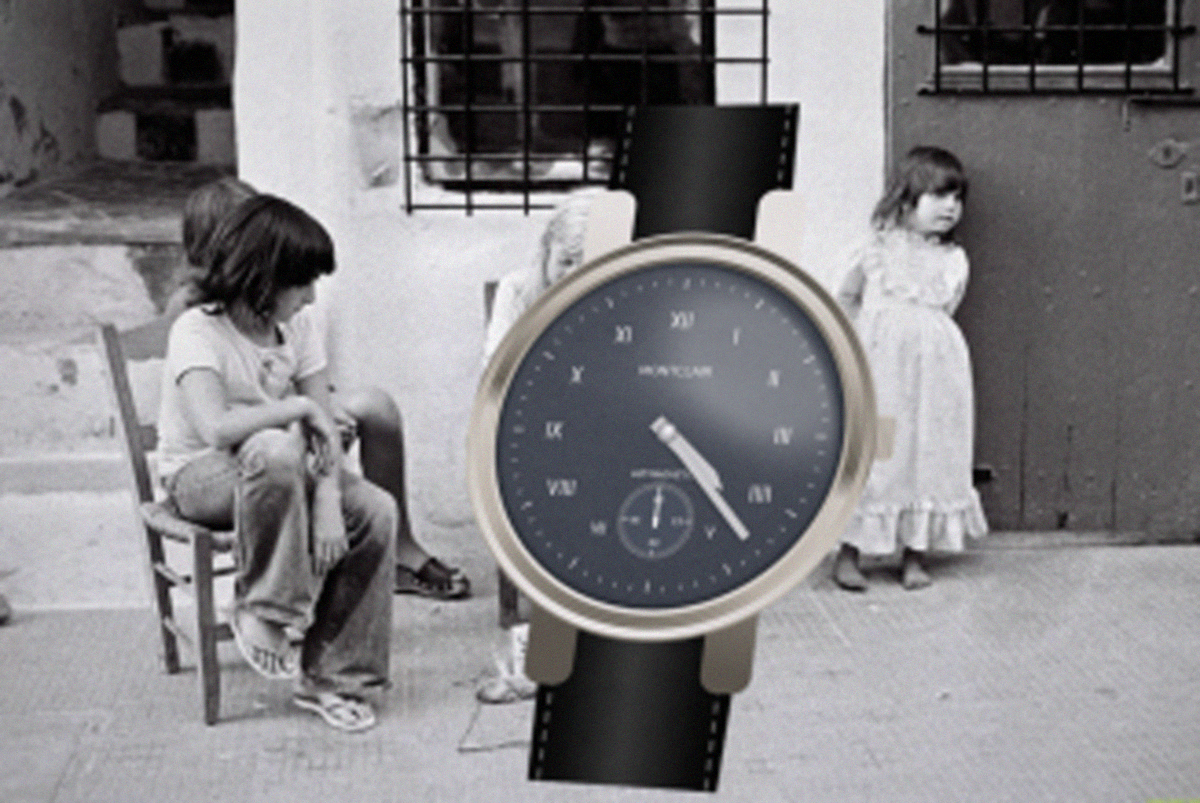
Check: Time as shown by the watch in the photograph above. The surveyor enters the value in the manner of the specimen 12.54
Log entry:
4.23
